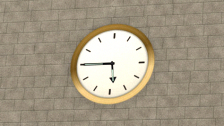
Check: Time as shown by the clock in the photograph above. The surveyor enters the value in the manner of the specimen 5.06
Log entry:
5.45
